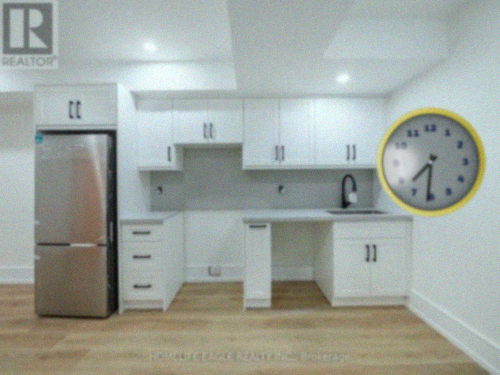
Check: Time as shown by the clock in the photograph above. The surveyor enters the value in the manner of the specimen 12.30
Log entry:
7.31
